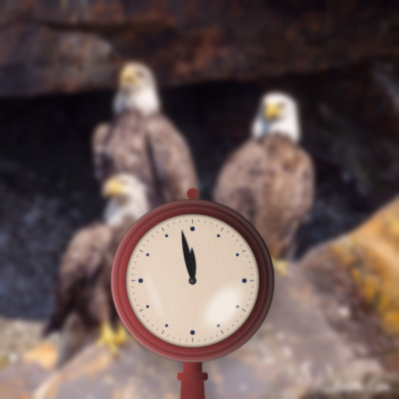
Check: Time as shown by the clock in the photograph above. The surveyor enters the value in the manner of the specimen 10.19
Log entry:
11.58
